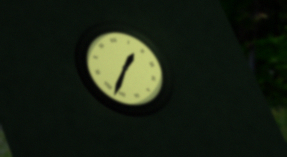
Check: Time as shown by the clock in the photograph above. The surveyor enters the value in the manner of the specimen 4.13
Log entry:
1.37
